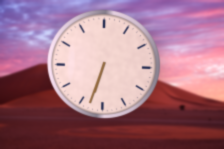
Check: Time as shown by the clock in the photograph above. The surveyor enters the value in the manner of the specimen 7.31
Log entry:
6.33
